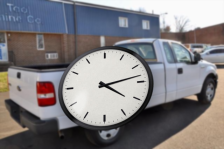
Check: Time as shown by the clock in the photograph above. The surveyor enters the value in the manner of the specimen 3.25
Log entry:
4.13
